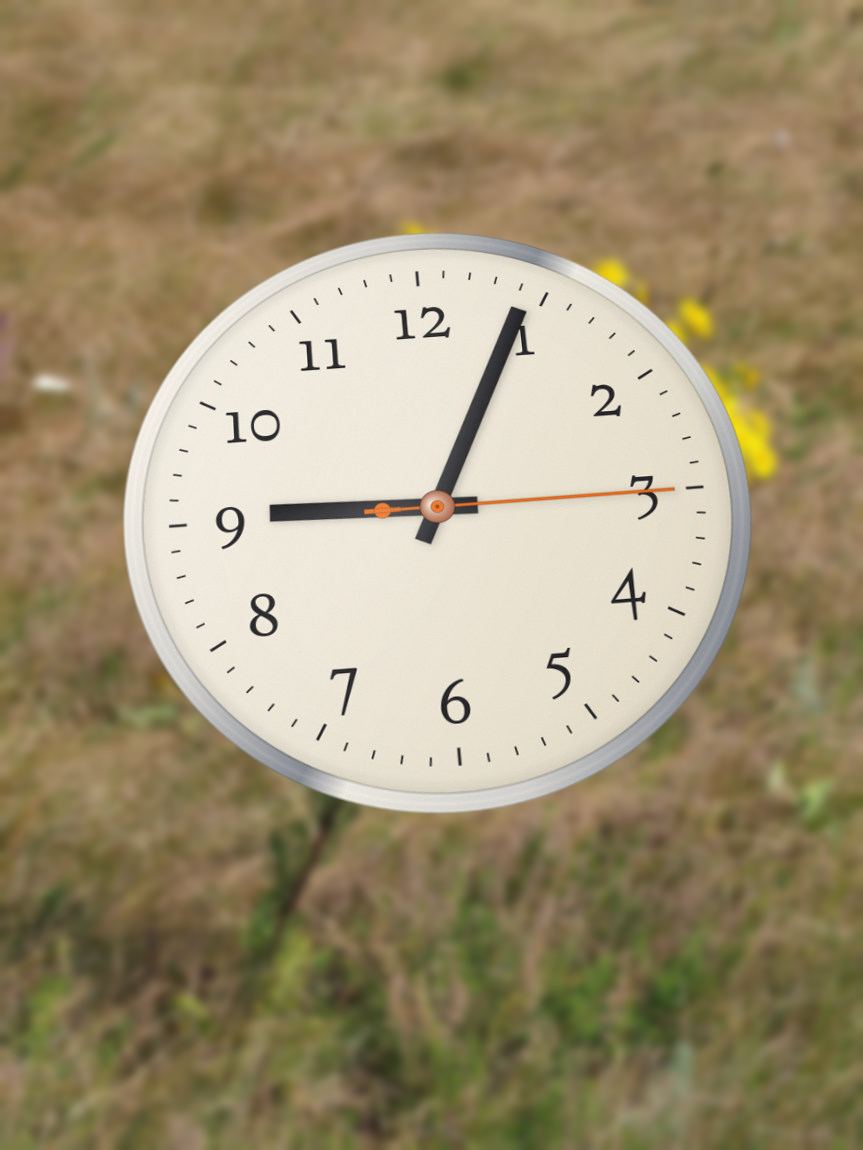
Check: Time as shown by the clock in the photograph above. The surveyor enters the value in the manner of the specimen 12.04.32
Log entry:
9.04.15
